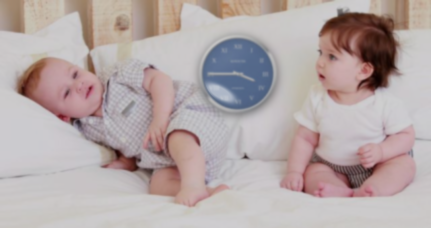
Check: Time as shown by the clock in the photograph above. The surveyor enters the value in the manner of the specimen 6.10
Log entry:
3.45
